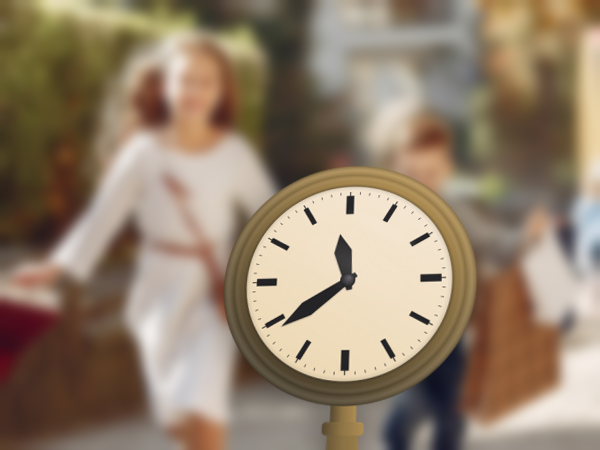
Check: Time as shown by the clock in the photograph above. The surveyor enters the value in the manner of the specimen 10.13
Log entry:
11.39
